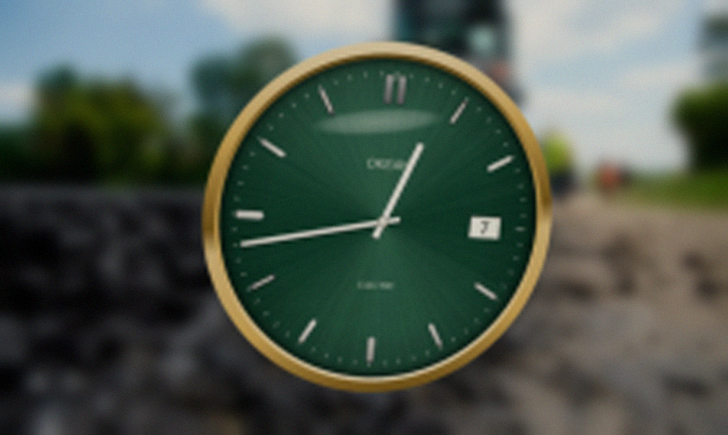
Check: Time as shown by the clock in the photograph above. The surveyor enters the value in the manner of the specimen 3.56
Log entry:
12.43
